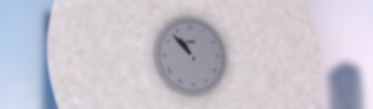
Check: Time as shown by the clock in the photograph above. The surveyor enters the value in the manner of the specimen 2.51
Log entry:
10.53
